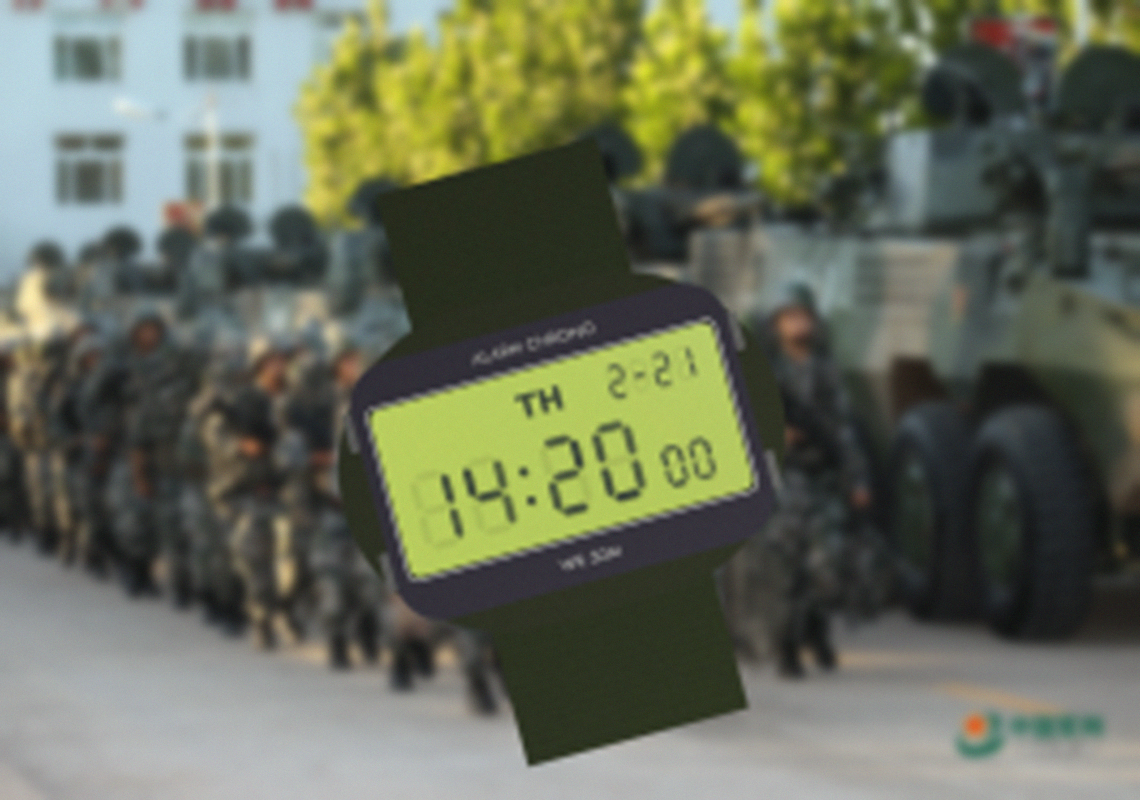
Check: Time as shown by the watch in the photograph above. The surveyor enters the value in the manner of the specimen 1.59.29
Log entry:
14.20.00
